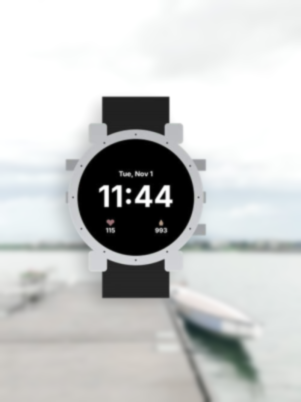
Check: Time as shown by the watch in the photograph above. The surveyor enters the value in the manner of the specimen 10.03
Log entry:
11.44
